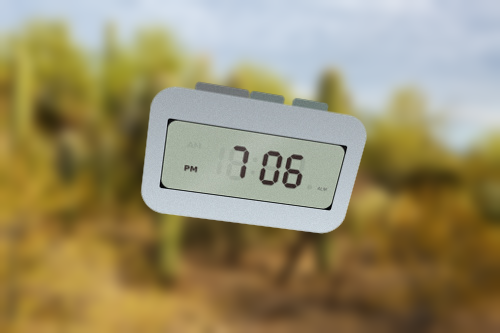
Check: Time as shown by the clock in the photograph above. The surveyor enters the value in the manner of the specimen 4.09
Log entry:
7.06
